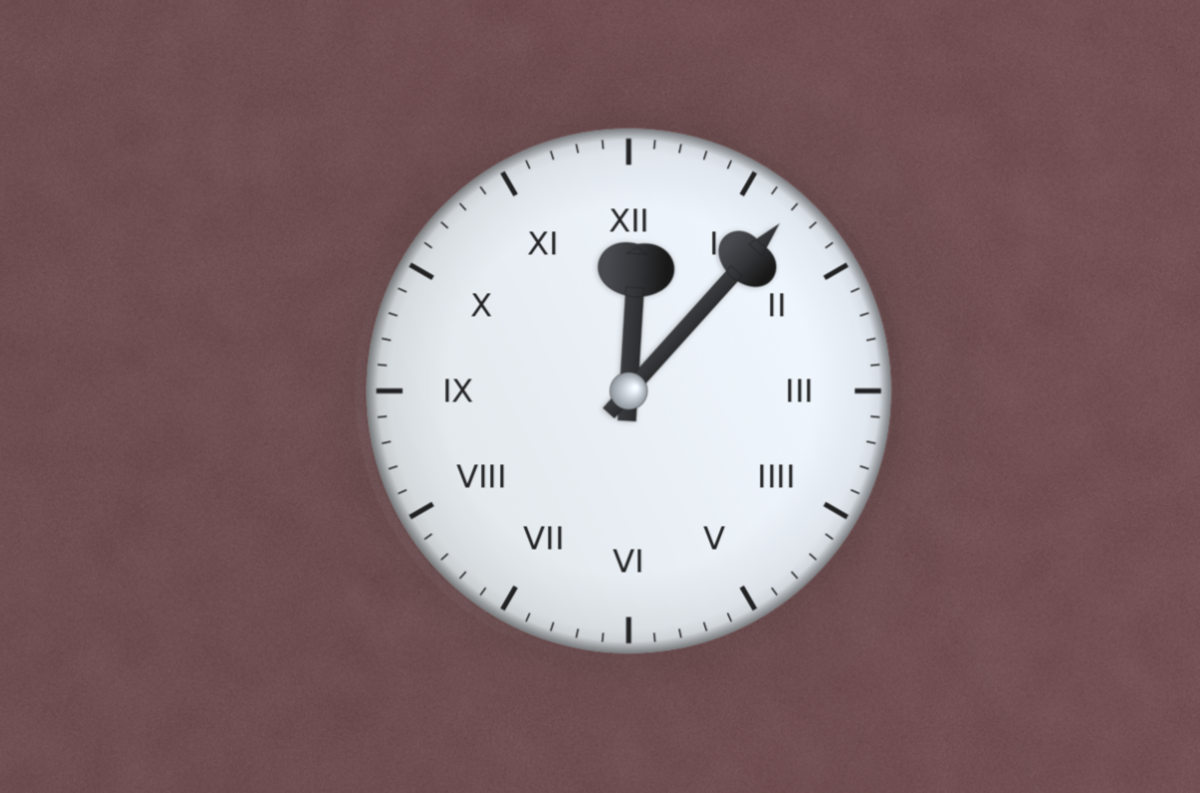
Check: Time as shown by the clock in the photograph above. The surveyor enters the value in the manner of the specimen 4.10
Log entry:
12.07
